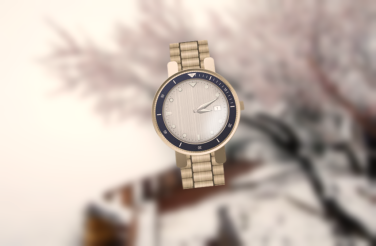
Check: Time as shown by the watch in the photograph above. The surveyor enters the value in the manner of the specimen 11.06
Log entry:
3.11
